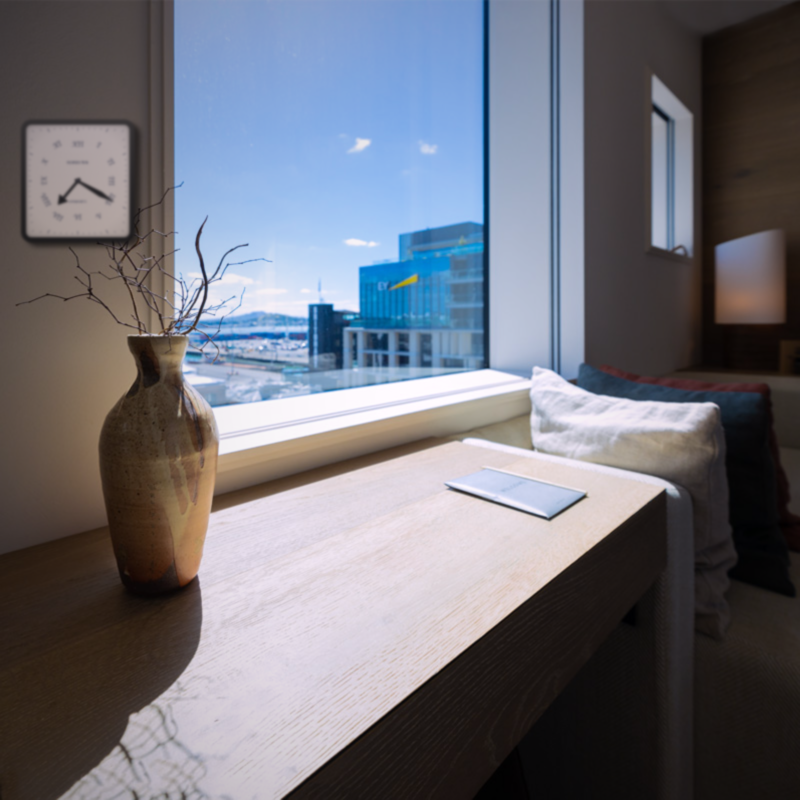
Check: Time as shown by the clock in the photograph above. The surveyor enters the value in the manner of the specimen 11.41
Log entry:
7.20
